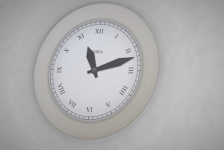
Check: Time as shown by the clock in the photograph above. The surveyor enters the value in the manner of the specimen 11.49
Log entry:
11.12
